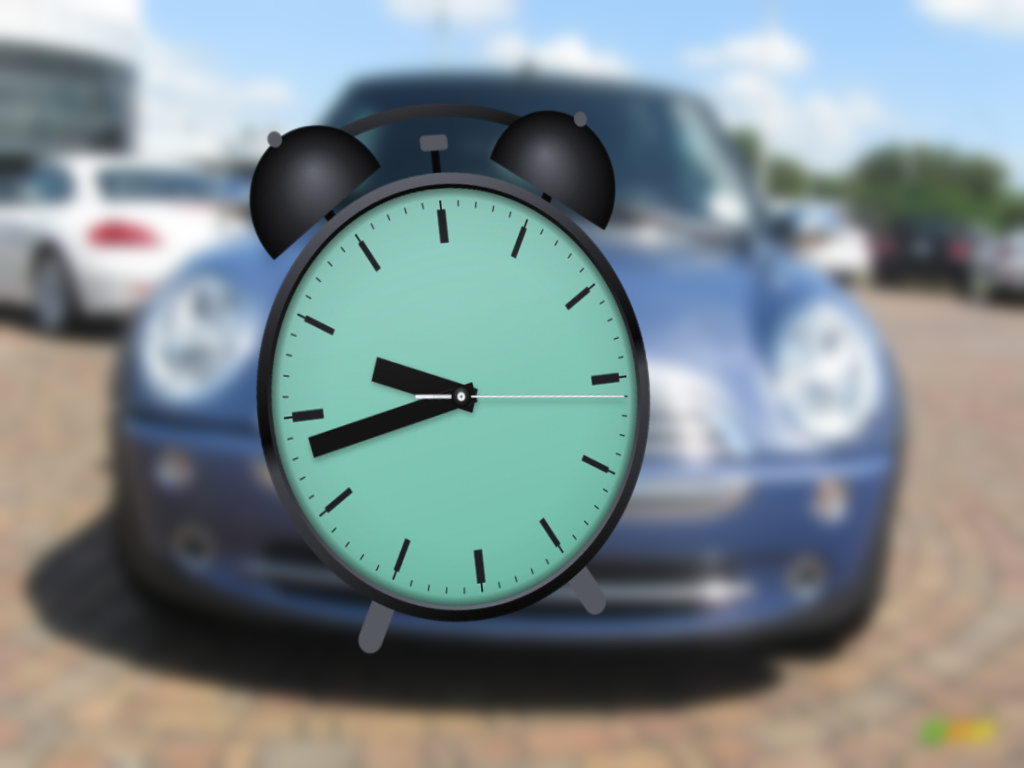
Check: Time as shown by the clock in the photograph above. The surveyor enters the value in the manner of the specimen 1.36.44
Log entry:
9.43.16
